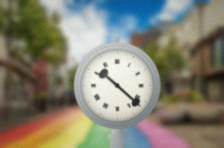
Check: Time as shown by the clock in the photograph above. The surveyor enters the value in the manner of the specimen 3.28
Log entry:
10.22
